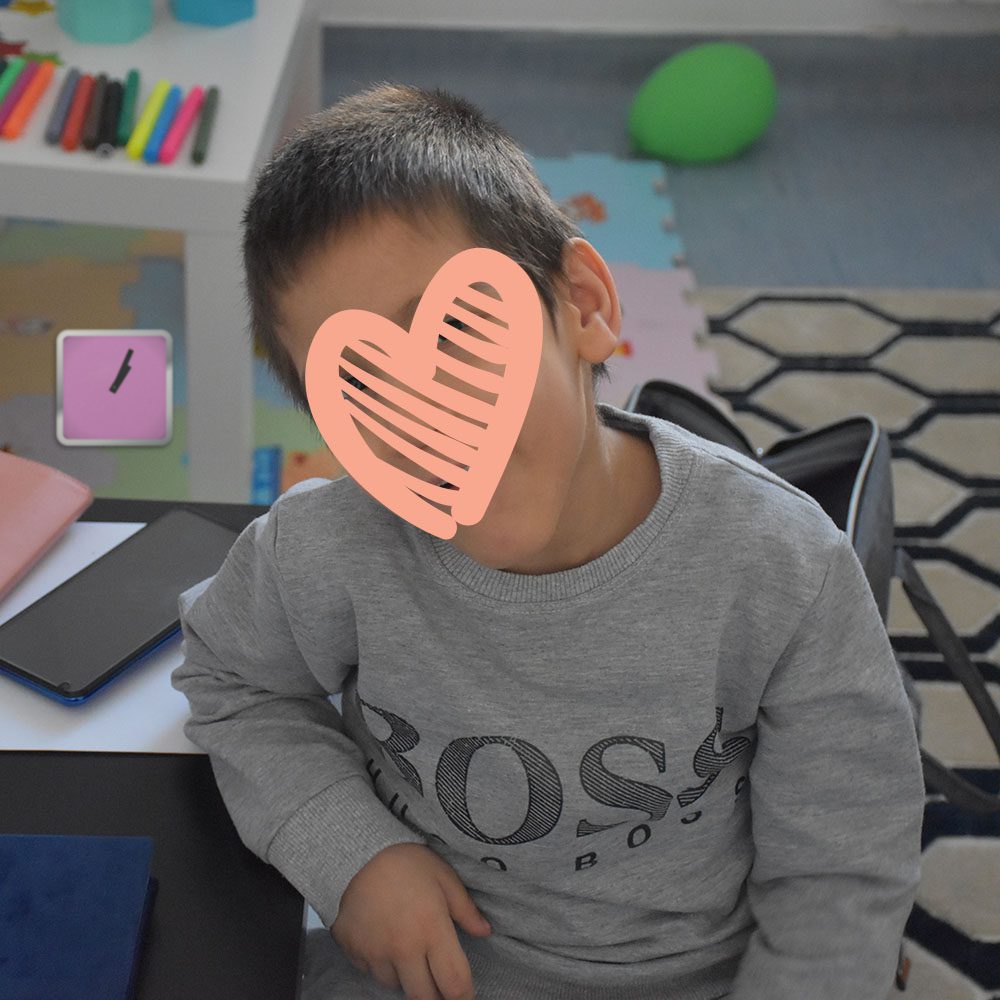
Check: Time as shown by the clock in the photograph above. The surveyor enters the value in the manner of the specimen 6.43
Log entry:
1.04
